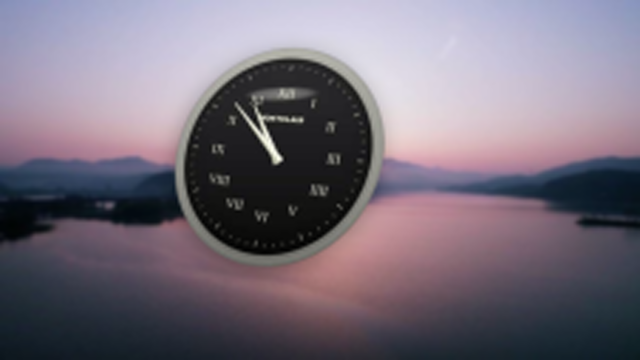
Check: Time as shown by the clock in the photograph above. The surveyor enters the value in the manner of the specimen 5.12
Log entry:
10.52
